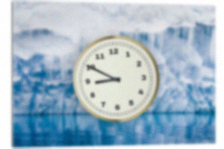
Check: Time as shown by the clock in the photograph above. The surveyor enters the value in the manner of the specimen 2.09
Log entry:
8.50
